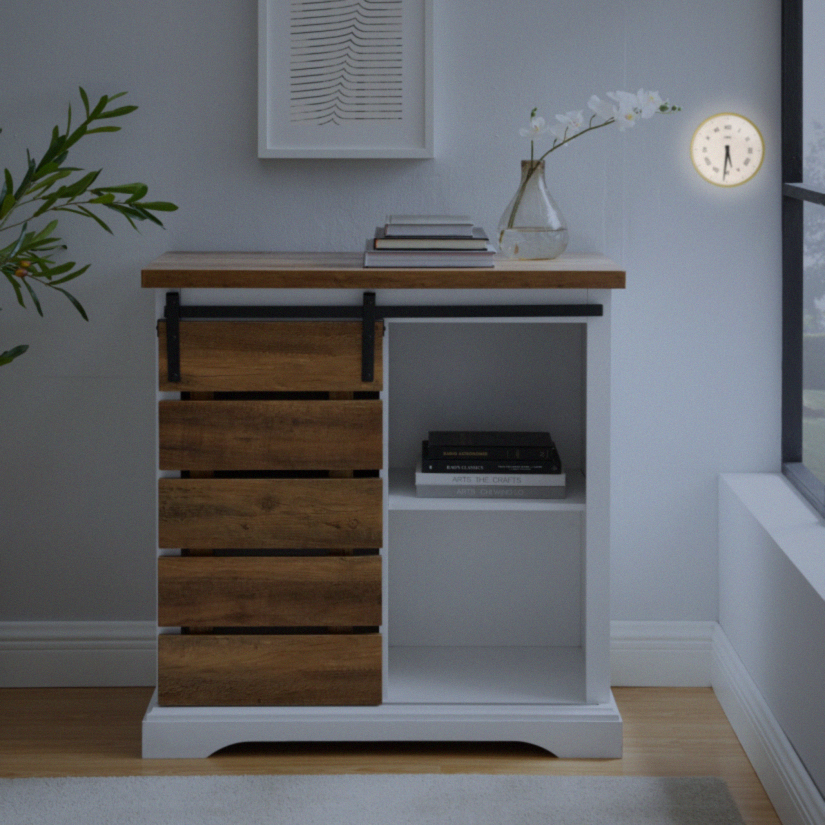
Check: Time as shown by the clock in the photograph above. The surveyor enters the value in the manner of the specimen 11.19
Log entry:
5.31
